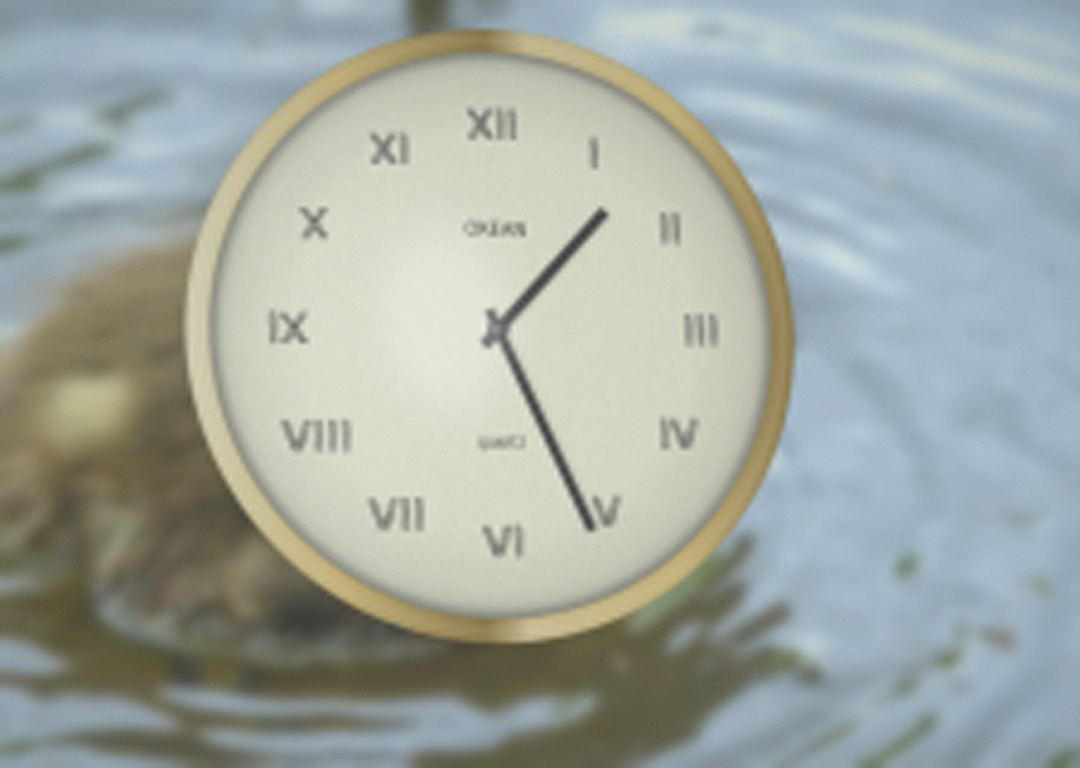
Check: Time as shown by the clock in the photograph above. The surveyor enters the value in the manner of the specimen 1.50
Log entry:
1.26
